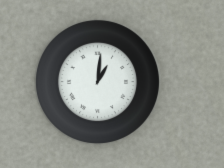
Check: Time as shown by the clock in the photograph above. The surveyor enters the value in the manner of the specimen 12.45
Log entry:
1.01
